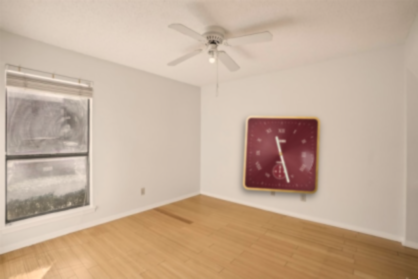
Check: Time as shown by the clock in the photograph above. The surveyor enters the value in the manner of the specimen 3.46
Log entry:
11.27
